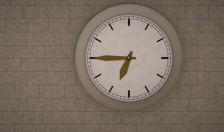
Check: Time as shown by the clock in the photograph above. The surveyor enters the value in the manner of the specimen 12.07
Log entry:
6.45
